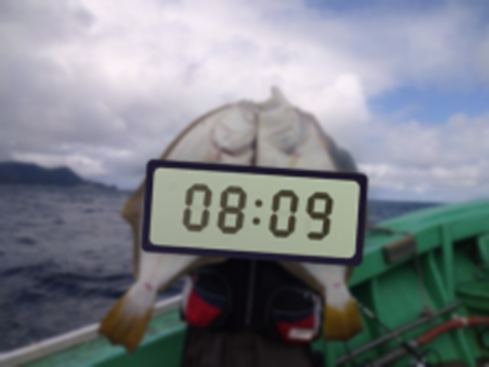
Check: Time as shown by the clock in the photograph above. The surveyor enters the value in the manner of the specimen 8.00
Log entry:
8.09
